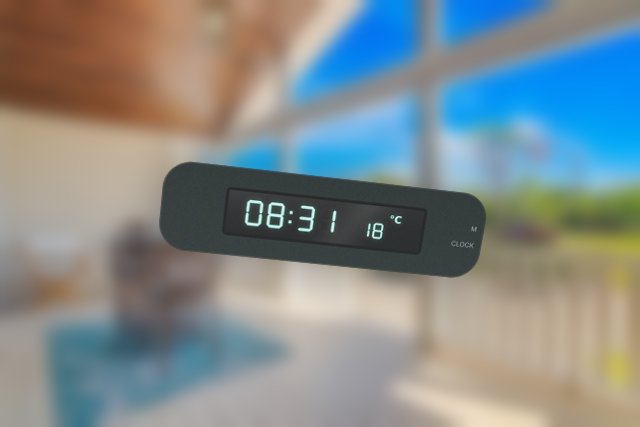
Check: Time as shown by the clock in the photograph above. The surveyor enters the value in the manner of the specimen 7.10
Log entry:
8.31
